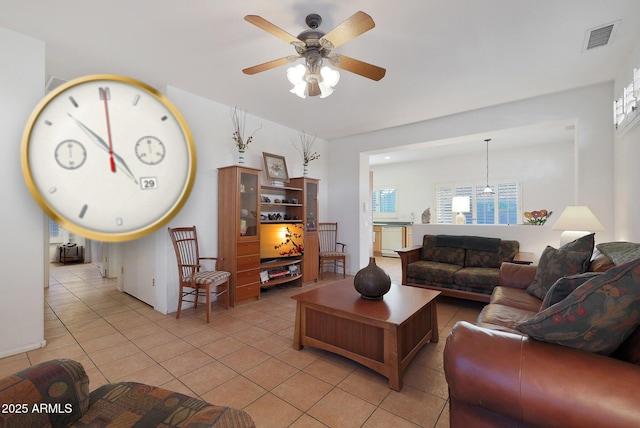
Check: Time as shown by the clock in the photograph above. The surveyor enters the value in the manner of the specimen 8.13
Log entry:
4.53
